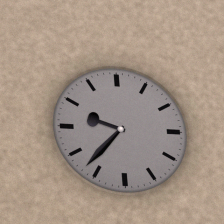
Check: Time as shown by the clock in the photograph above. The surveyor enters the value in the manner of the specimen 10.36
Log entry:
9.37
